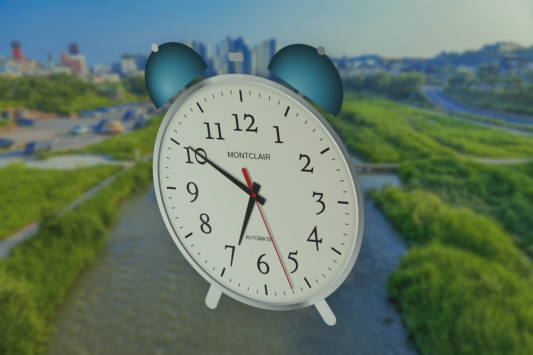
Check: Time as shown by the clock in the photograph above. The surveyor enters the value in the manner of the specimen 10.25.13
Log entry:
6.50.27
